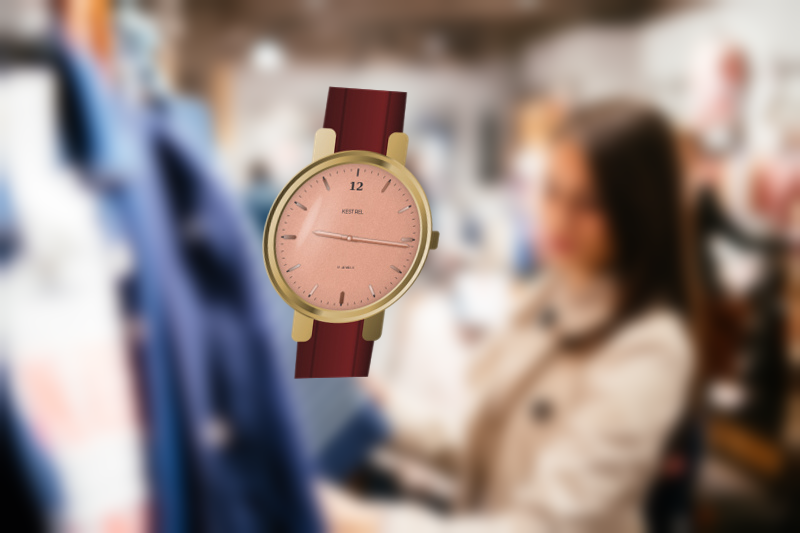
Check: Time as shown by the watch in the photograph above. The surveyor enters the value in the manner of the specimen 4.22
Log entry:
9.16
